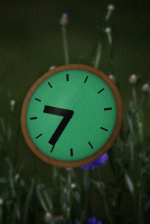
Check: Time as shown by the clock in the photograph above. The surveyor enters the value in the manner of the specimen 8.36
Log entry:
9.36
